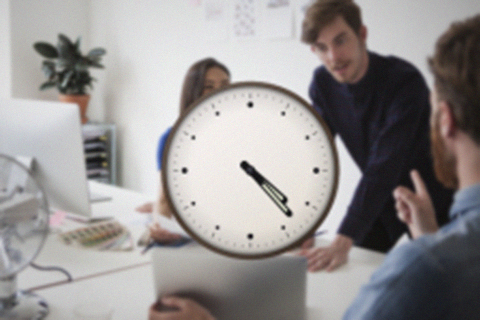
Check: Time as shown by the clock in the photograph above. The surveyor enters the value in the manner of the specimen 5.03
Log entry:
4.23
